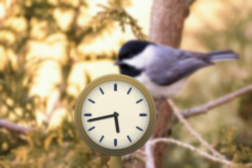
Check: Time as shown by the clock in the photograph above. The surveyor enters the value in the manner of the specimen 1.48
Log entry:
5.43
